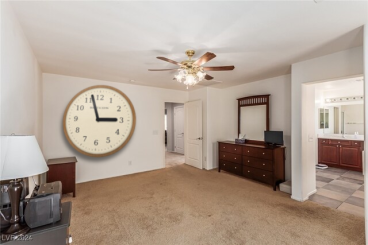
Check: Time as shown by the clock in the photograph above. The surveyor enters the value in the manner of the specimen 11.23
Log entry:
2.57
